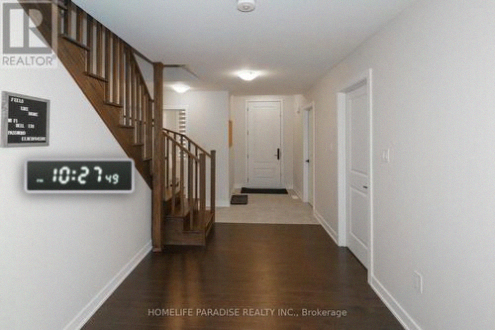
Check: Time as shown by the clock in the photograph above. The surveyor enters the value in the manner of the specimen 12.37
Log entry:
10.27
